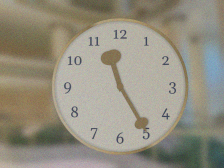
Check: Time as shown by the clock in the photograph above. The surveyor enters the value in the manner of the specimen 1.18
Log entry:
11.25
